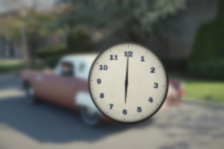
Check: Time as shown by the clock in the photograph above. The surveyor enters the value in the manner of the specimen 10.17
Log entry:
6.00
